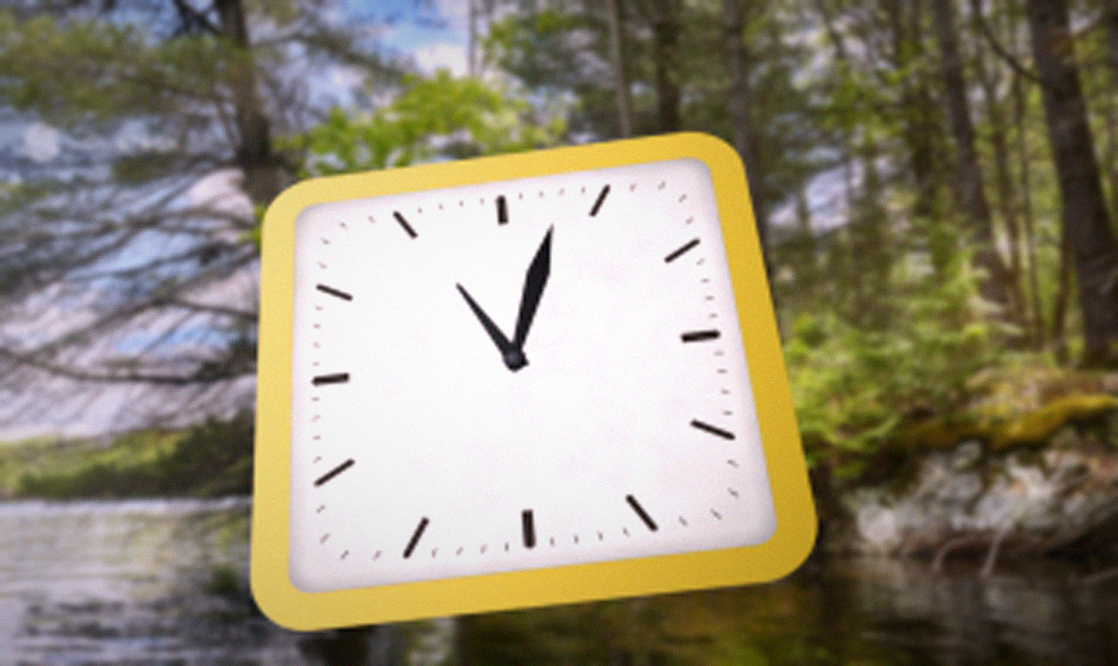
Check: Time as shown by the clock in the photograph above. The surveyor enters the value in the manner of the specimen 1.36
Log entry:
11.03
